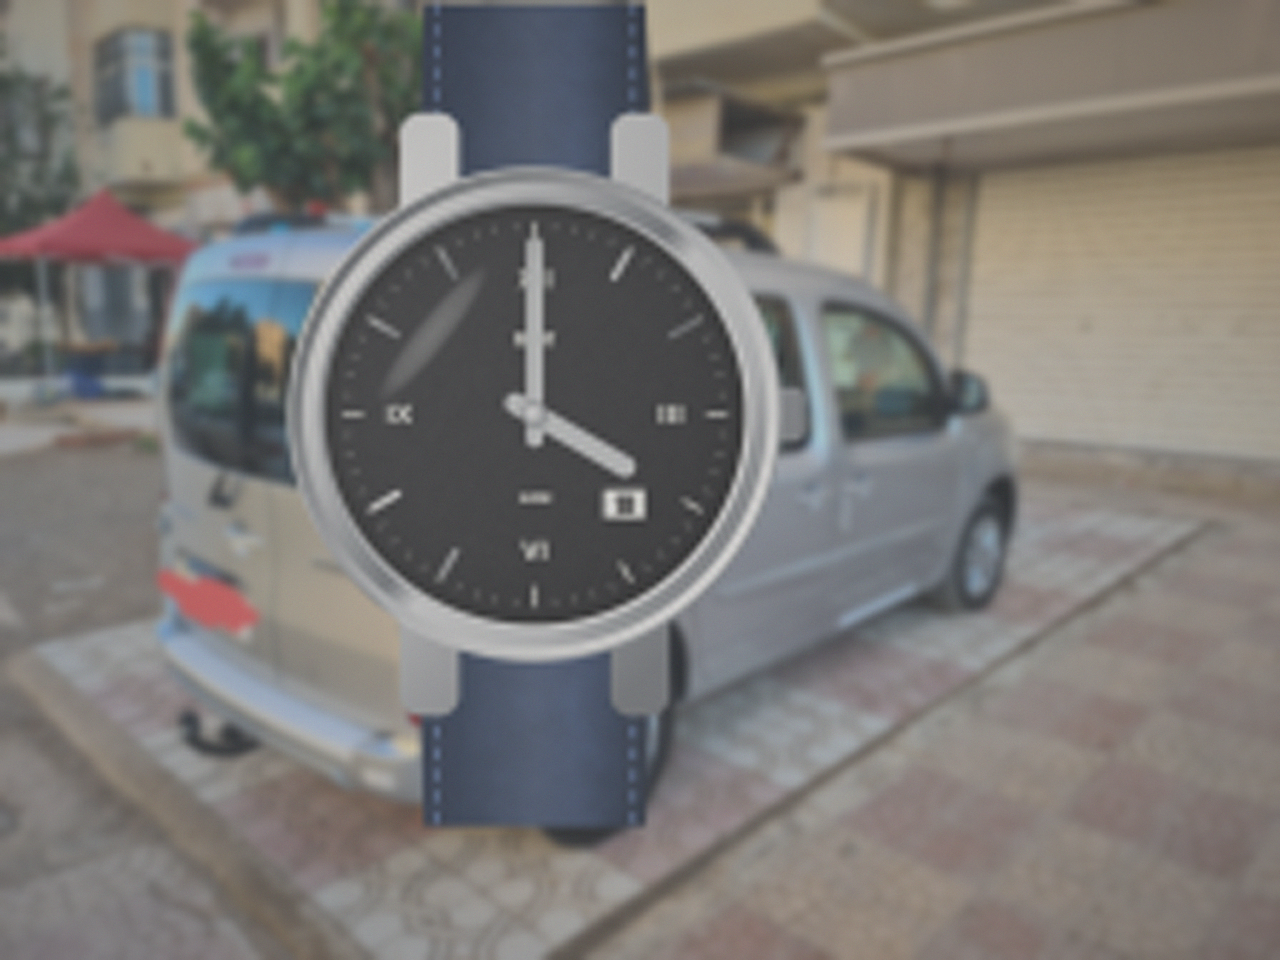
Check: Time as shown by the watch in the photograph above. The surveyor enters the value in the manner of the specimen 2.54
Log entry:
4.00
